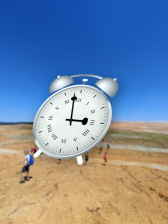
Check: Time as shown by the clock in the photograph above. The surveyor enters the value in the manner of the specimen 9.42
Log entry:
2.58
